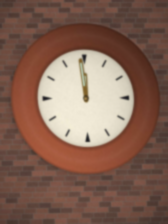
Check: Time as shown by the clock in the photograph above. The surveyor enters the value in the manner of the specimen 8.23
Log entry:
11.59
